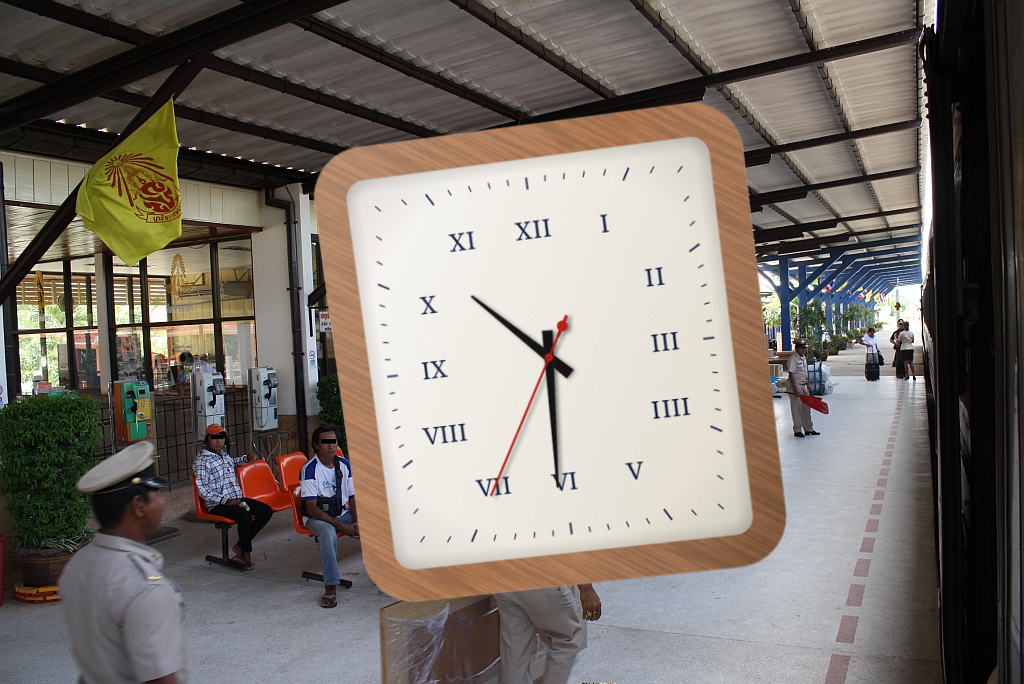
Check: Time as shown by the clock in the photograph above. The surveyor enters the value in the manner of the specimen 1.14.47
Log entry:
10.30.35
